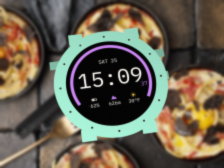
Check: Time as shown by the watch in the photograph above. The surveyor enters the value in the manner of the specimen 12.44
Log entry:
15.09
